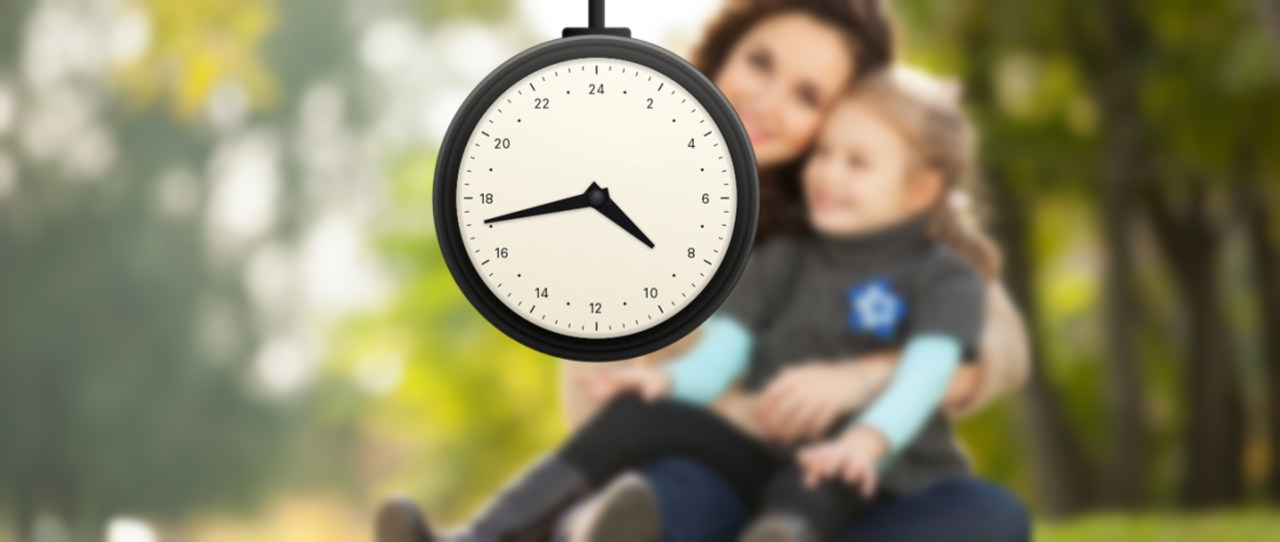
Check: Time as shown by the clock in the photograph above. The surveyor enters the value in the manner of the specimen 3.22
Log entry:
8.43
